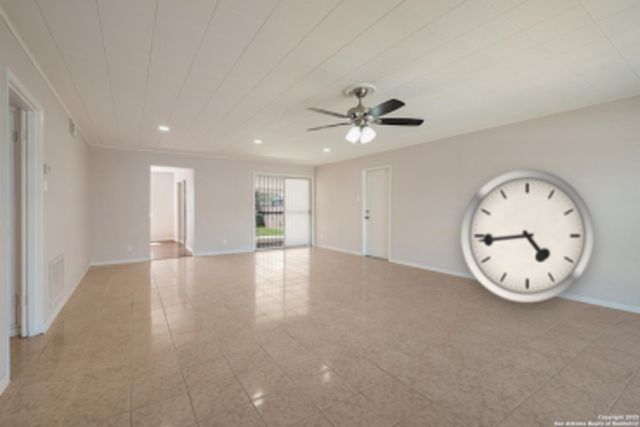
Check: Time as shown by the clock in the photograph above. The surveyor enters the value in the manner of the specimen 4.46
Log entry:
4.44
